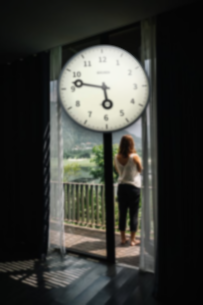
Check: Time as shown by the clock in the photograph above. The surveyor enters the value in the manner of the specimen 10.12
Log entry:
5.47
